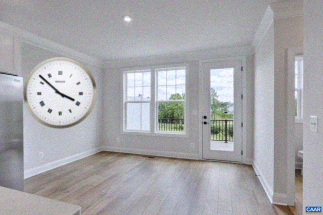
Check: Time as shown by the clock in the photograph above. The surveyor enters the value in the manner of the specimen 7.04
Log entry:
3.52
